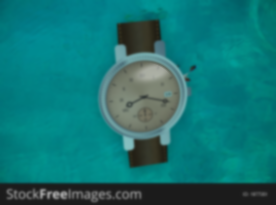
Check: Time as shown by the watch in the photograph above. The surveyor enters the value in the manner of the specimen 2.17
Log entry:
8.18
